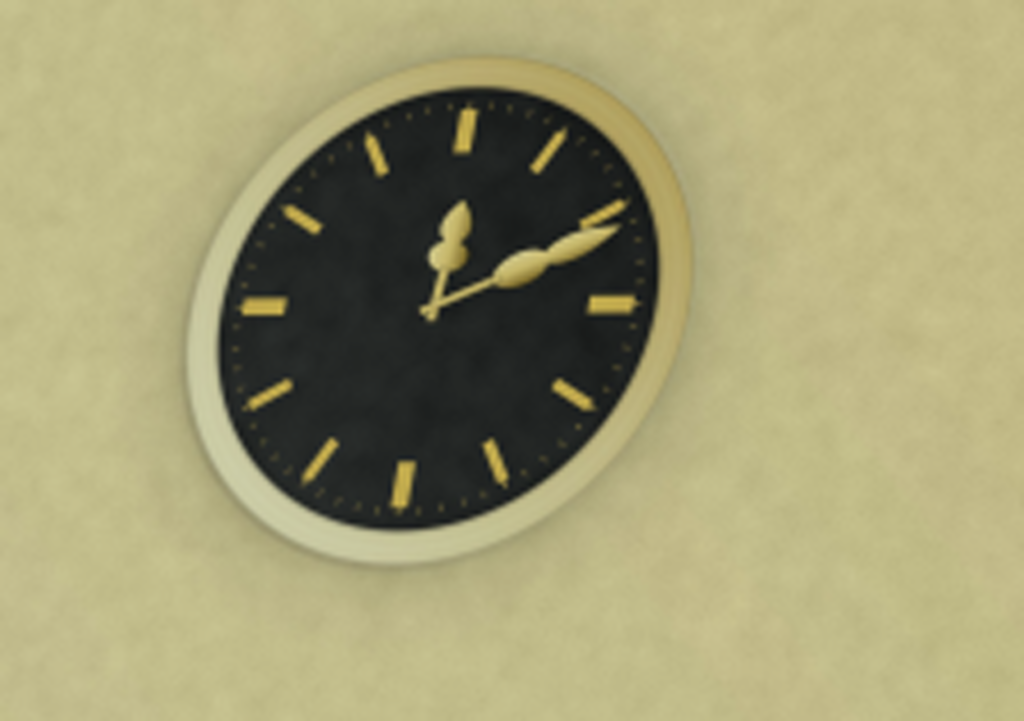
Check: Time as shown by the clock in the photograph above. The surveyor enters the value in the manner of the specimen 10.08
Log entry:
12.11
